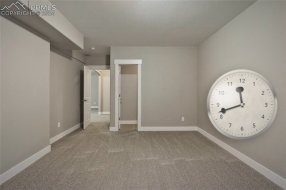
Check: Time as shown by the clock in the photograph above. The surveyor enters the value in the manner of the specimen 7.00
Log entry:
11.42
